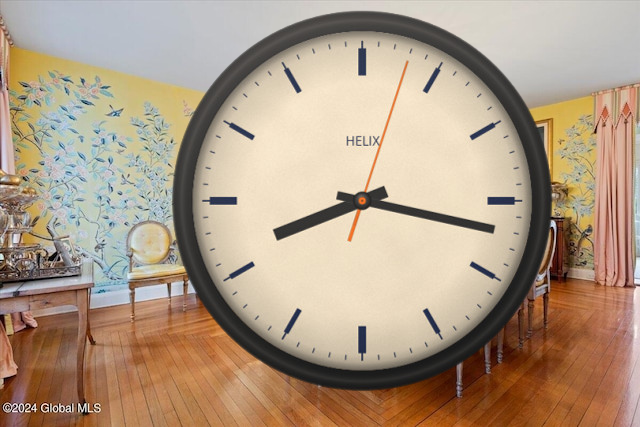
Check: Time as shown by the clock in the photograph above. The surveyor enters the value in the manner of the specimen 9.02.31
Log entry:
8.17.03
